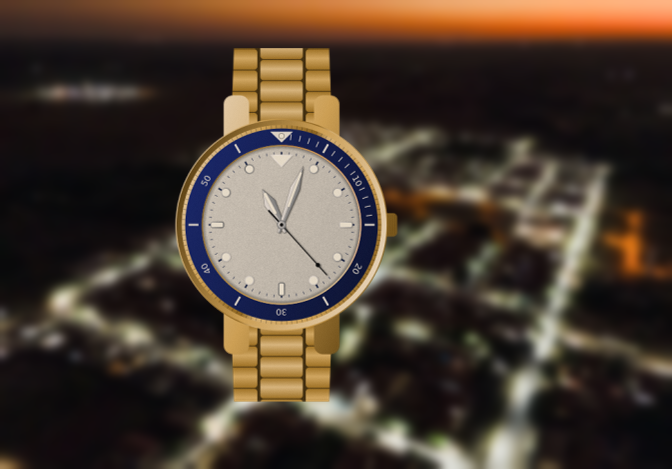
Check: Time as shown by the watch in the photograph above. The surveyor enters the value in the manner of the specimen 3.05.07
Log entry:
11.03.23
